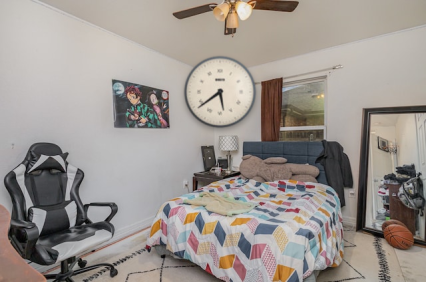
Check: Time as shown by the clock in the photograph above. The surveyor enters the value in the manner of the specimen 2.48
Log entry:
5.39
